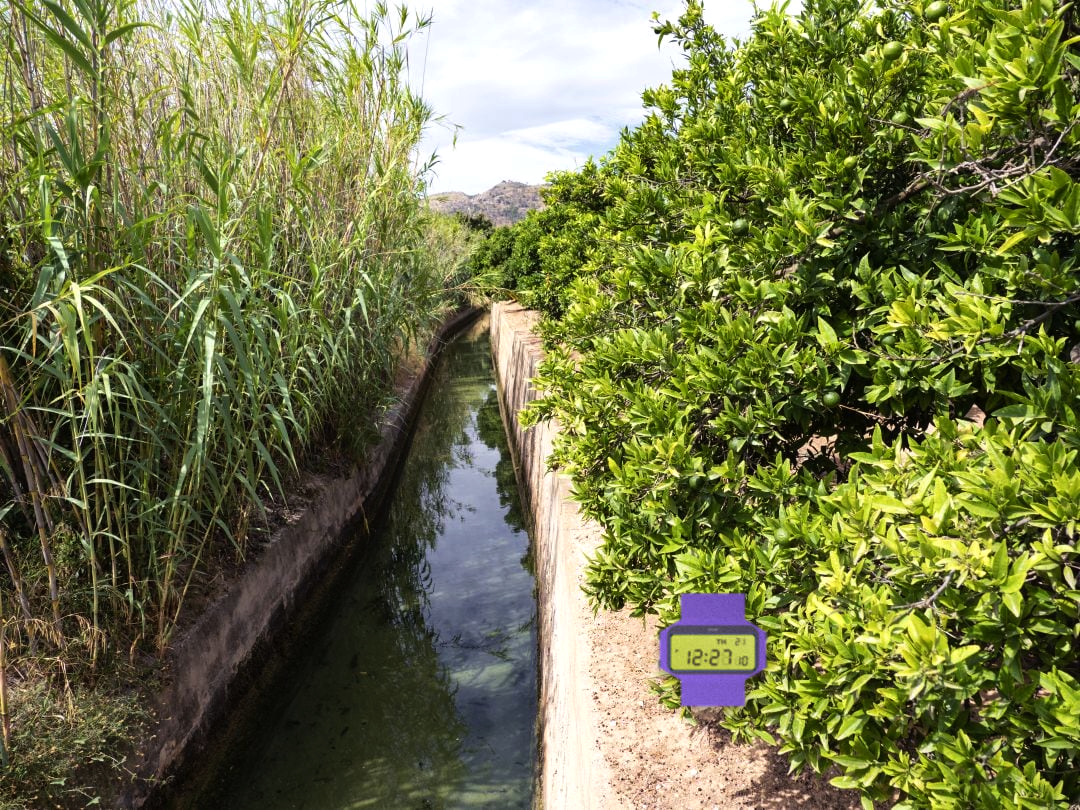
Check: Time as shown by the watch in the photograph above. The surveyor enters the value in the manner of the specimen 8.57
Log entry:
12.27
